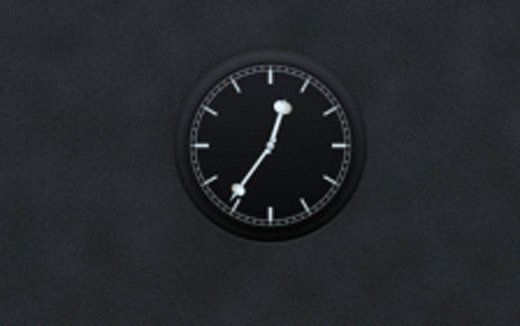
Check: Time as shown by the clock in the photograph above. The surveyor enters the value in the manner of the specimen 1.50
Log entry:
12.36
